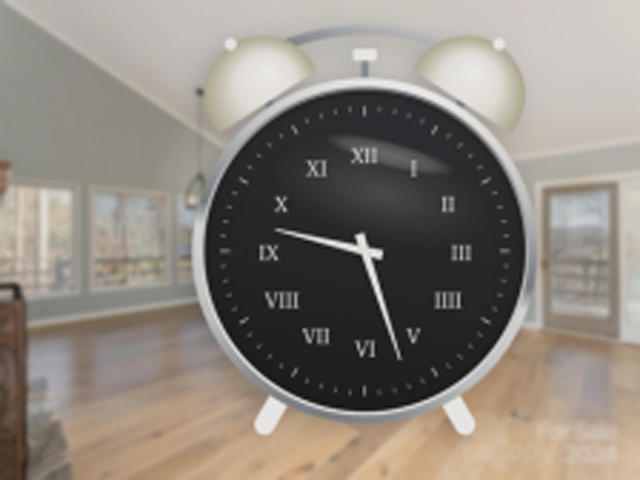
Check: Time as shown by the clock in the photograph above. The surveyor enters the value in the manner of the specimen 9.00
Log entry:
9.27
